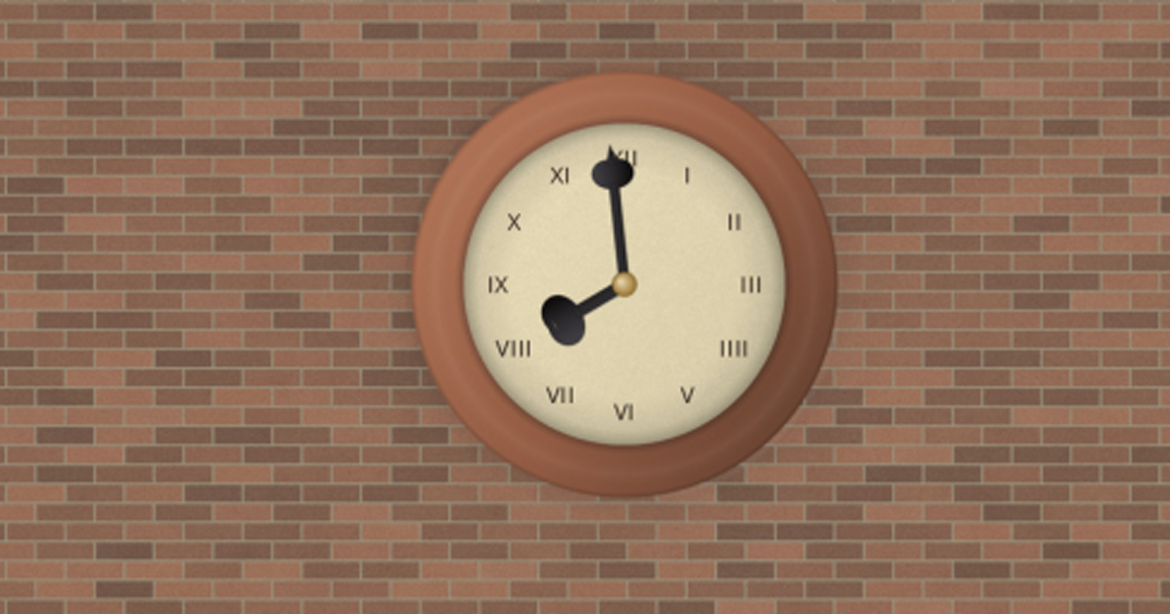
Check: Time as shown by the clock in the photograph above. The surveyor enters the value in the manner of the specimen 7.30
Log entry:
7.59
